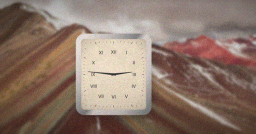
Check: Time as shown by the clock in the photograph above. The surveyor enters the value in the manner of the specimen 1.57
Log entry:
2.46
